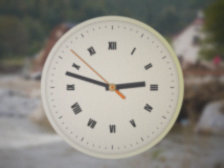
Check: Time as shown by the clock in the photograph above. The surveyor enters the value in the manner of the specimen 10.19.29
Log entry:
2.47.52
